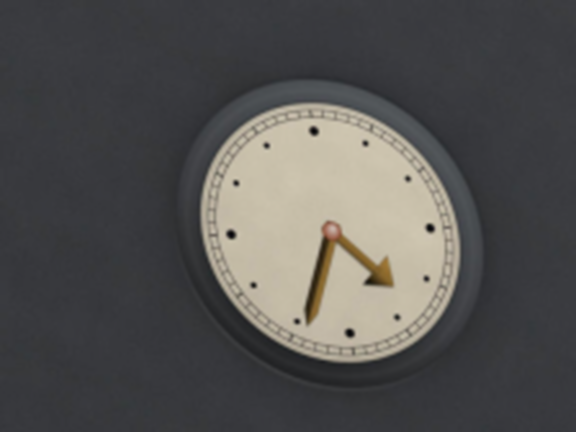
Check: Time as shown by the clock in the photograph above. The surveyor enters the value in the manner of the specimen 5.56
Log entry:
4.34
